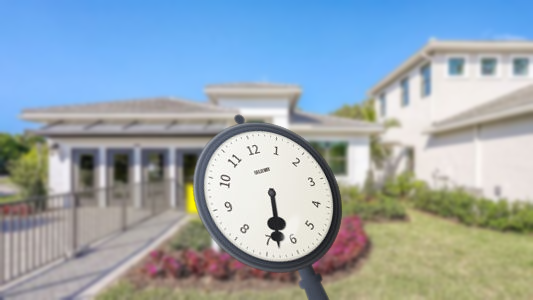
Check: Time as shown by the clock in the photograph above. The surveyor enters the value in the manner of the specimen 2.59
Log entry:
6.33
